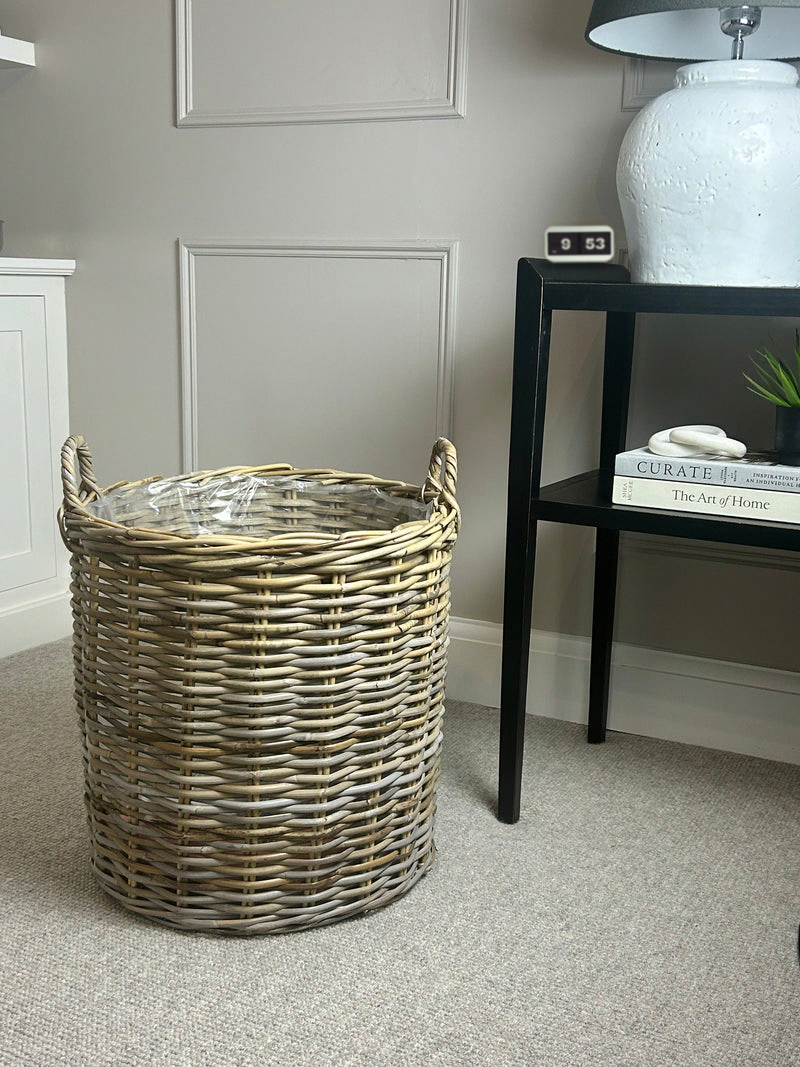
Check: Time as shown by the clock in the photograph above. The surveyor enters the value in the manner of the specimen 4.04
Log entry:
9.53
